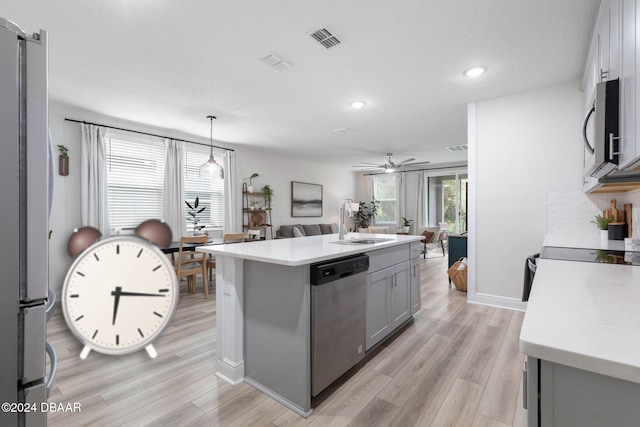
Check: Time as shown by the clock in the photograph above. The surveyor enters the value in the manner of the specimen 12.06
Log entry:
6.16
